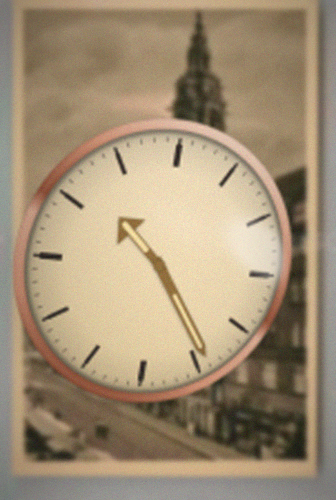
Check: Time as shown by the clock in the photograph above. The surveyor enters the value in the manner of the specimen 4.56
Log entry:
10.24
